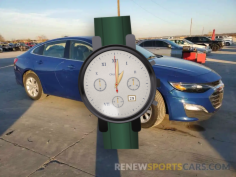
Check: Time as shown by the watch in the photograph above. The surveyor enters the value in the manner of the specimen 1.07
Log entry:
1.01
